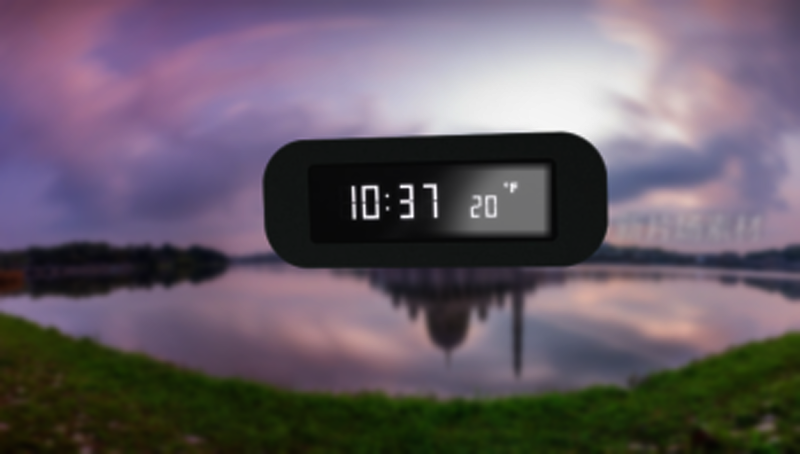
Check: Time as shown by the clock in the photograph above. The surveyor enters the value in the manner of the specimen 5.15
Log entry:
10.37
